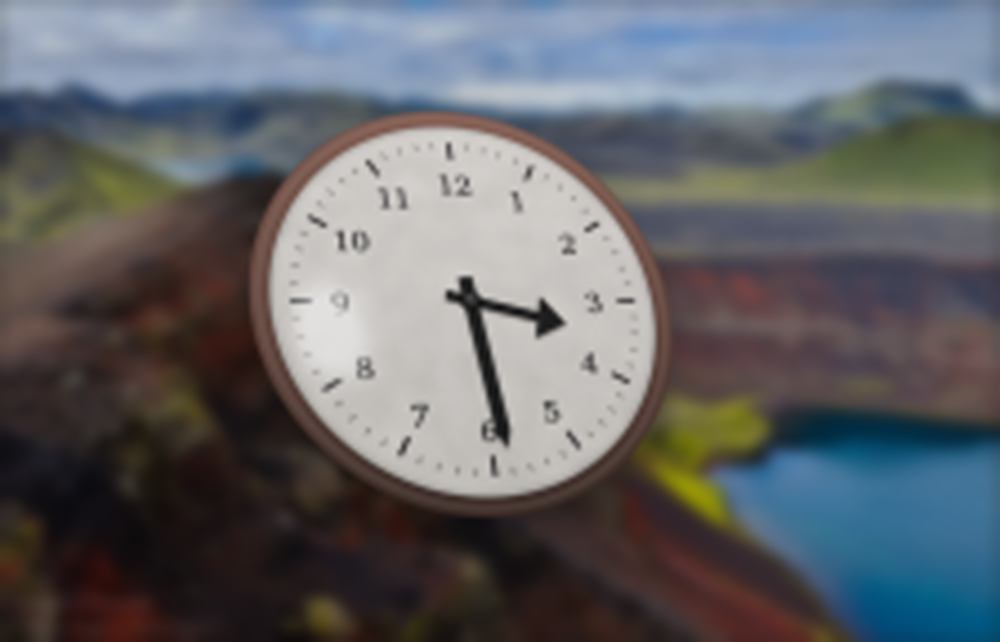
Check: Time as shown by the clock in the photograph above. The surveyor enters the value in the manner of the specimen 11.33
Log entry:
3.29
